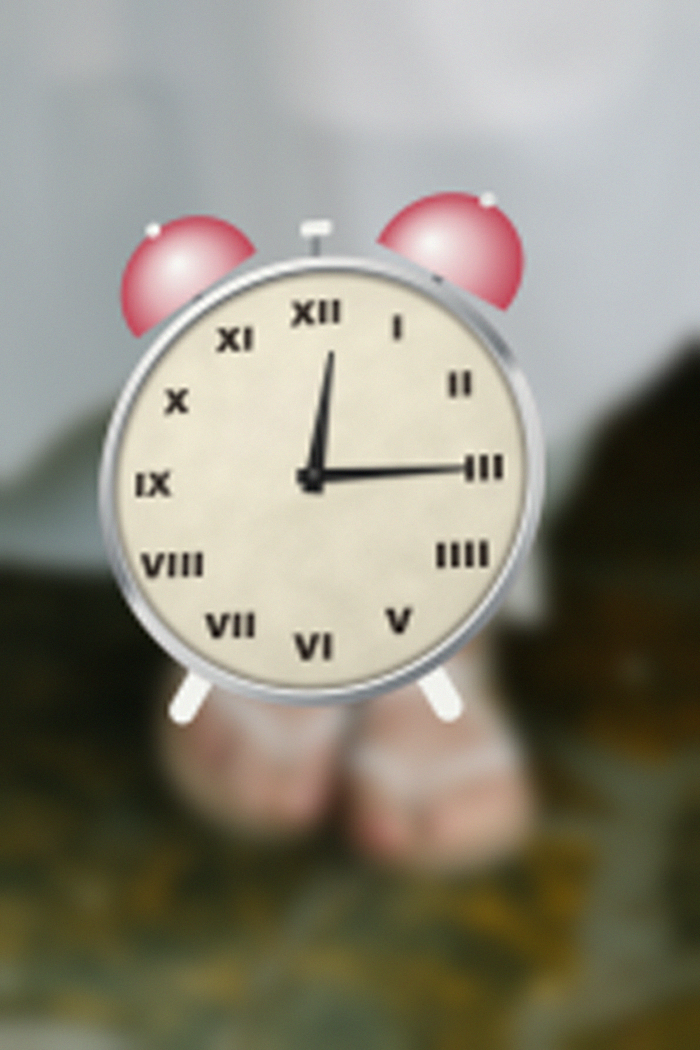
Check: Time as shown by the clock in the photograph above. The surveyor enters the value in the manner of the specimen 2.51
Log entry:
12.15
